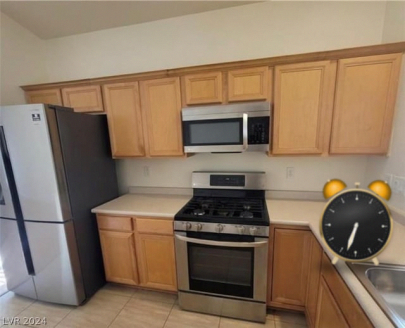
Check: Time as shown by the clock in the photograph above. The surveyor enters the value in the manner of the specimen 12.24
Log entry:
6.33
